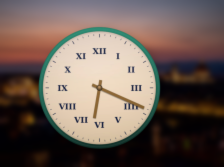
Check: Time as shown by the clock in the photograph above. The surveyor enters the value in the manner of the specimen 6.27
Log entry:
6.19
